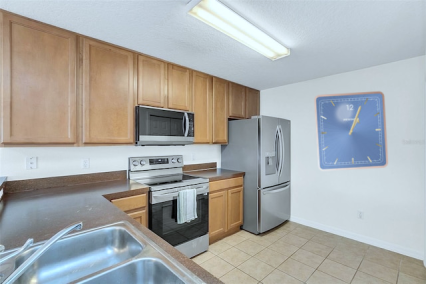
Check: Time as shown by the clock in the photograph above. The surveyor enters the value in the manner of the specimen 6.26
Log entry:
1.04
